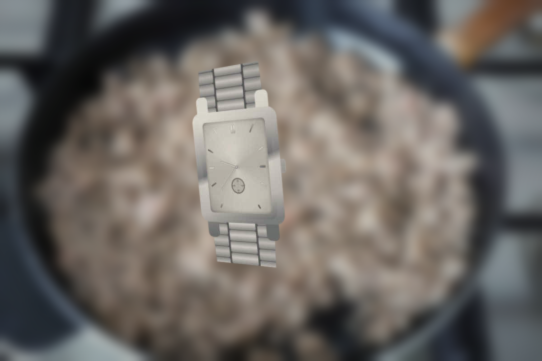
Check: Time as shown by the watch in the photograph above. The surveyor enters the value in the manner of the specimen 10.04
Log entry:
9.37
